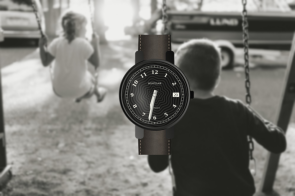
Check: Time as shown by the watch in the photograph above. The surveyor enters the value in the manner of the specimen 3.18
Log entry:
6.32
